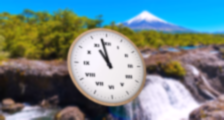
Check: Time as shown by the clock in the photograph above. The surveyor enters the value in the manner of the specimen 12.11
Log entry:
10.58
